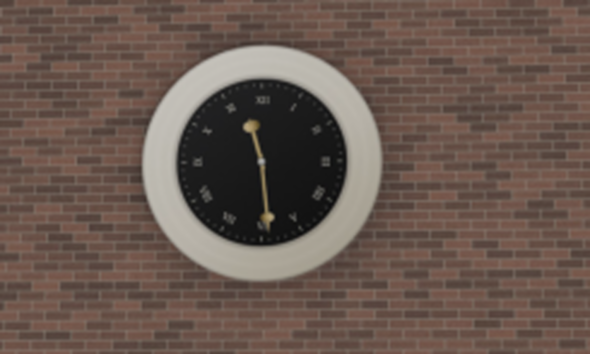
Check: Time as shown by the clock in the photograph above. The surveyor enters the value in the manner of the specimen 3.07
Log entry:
11.29
